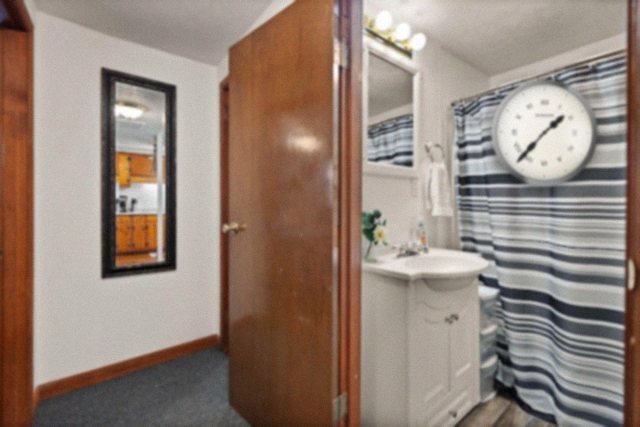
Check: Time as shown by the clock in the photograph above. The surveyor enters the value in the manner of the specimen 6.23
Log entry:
1.37
